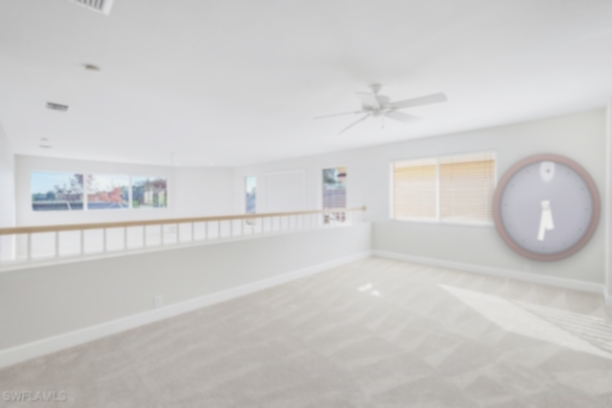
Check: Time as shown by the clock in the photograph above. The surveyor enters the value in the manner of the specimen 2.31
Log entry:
5.31
